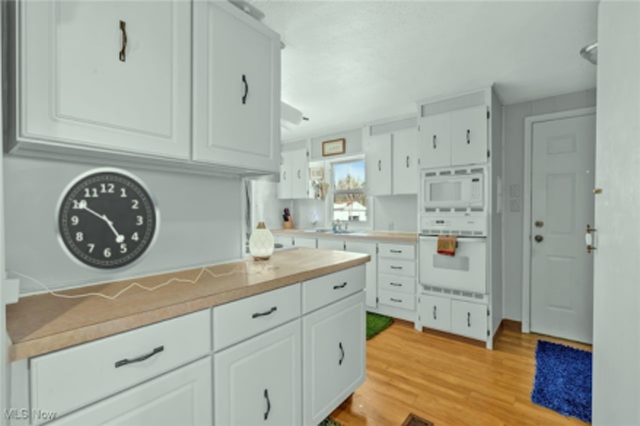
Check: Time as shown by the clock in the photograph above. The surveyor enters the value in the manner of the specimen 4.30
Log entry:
4.50
